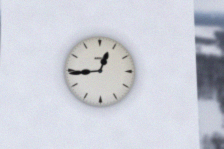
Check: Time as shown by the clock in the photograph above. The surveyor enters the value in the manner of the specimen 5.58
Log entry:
12.44
